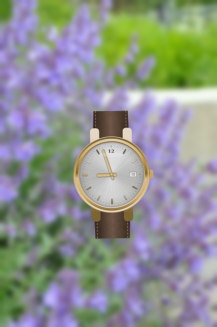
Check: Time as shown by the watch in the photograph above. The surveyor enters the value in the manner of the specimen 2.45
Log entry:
8.57
